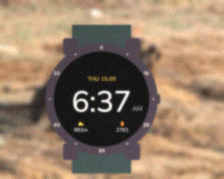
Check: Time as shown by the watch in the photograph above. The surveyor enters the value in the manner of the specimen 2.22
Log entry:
6.37
